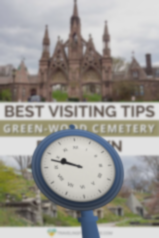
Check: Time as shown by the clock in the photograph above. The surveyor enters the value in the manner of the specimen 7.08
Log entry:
9.48
